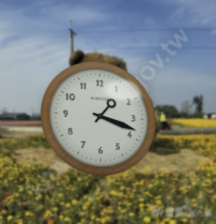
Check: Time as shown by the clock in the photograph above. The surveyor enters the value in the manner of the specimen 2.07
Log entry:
1.18
